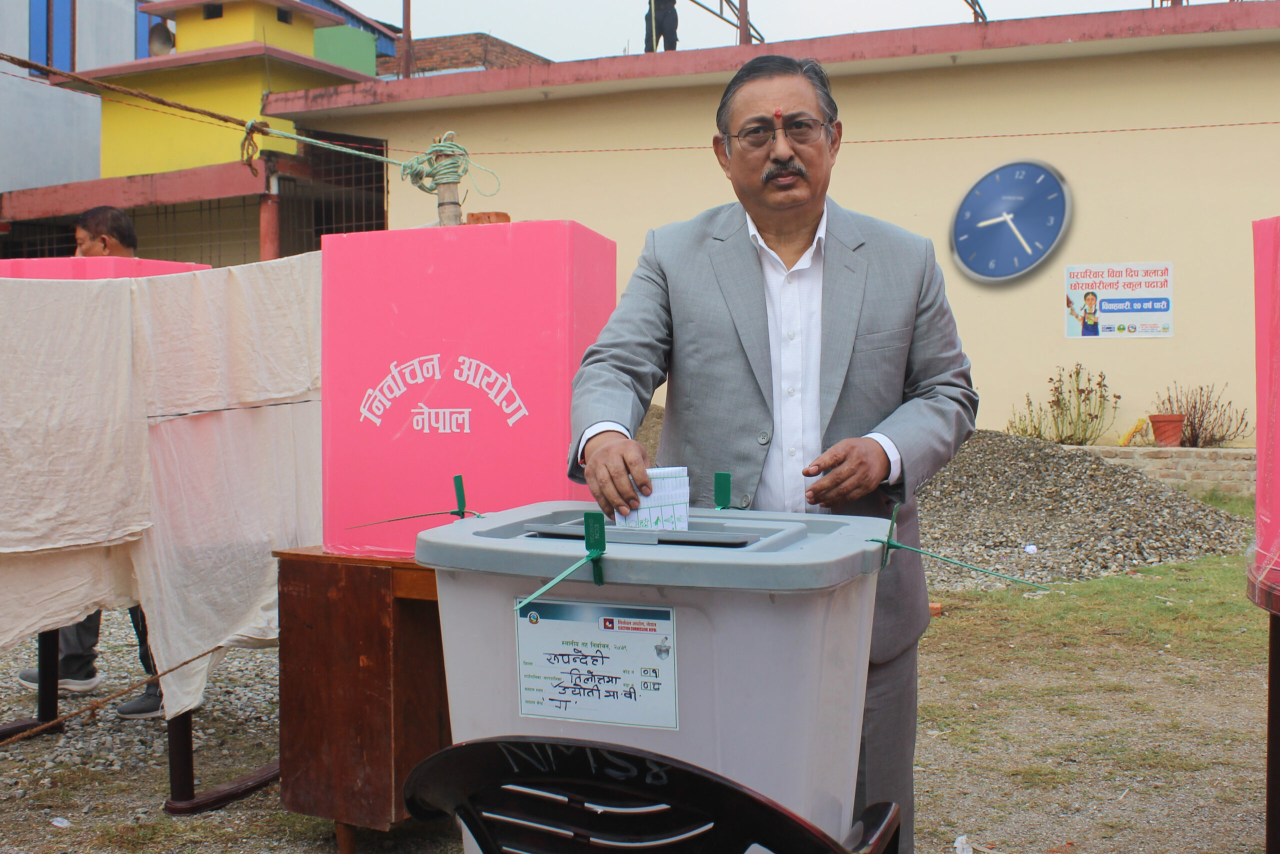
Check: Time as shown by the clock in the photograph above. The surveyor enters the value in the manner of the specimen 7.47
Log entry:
8.22
